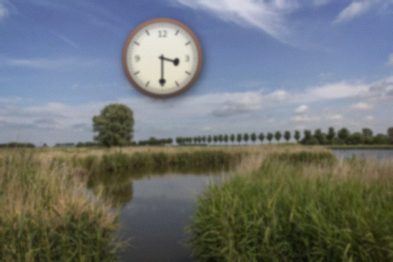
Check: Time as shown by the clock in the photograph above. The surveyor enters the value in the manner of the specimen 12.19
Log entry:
3.30
